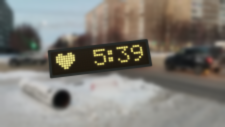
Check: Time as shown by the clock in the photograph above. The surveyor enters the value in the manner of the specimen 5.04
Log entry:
5.39
